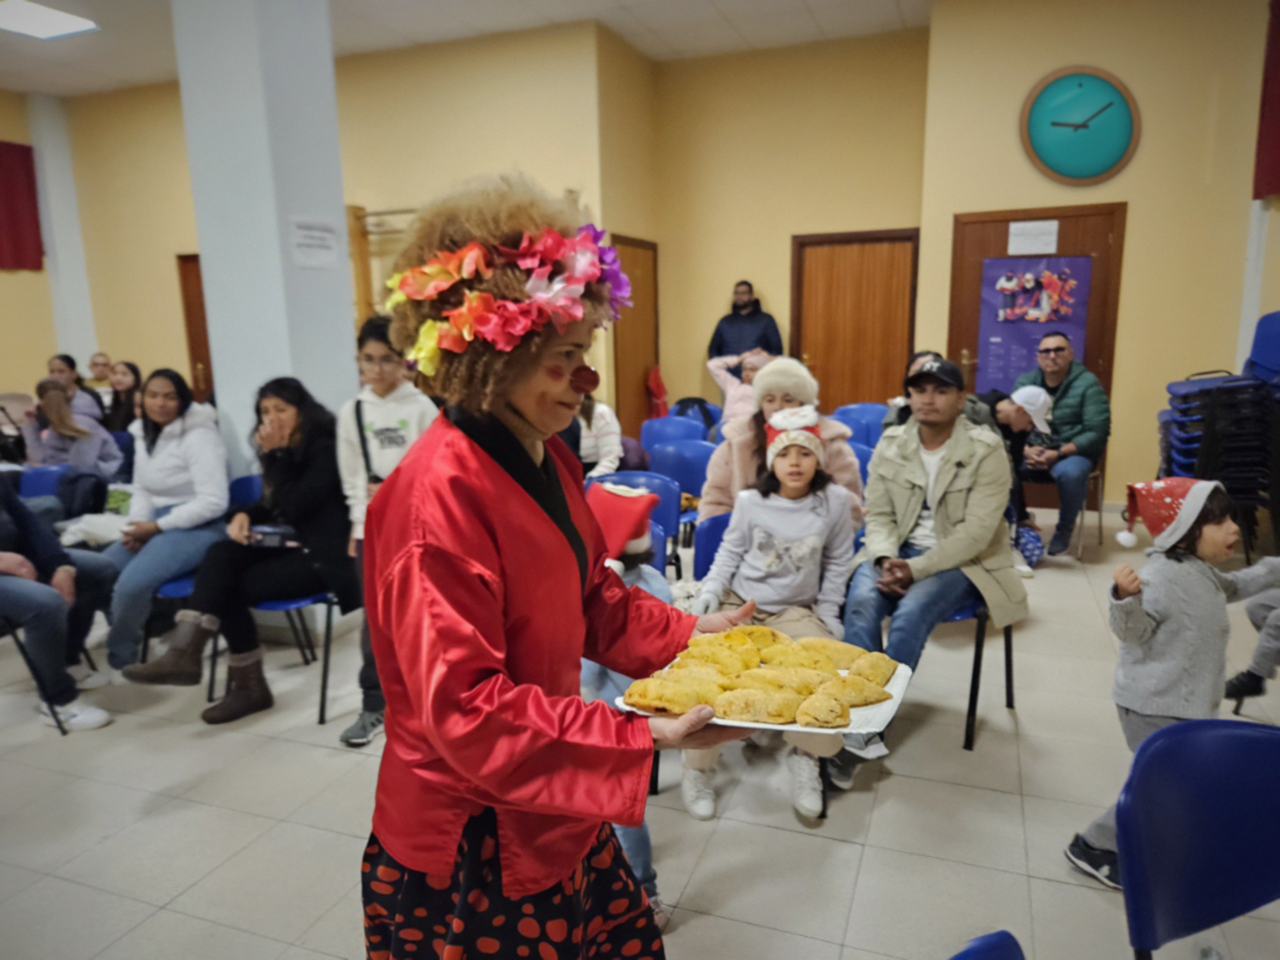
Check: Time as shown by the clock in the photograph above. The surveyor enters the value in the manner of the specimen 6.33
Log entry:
9.09
